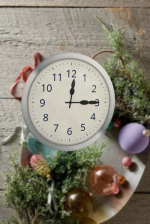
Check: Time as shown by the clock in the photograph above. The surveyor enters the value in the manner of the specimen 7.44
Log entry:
12.15
